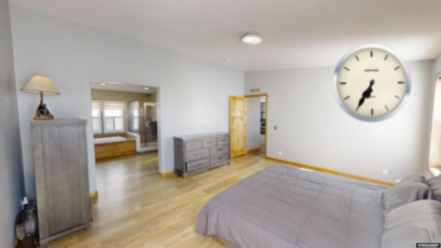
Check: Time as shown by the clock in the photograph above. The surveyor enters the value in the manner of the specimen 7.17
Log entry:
6.35
